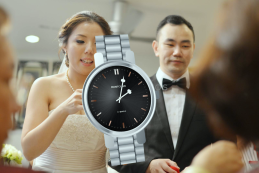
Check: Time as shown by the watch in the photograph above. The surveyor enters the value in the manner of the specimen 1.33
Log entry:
2.03
